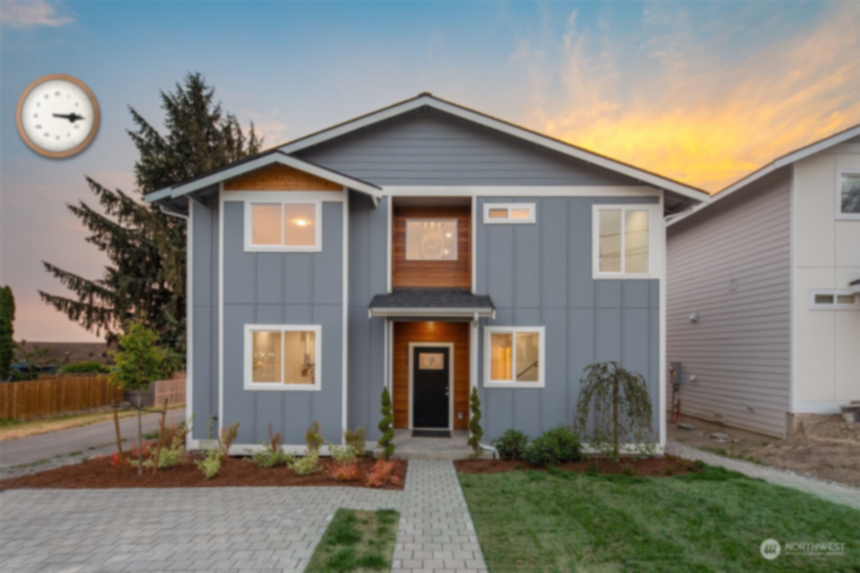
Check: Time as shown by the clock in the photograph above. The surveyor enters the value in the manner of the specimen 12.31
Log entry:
3.16
